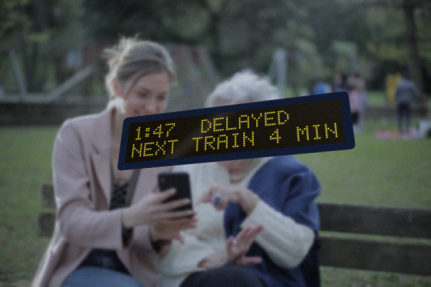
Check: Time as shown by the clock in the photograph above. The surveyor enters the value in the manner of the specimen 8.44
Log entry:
1.47
